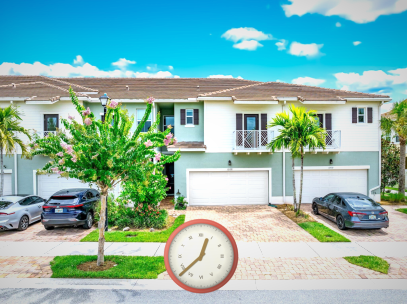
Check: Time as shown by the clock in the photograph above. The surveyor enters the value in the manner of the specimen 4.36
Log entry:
12.38
